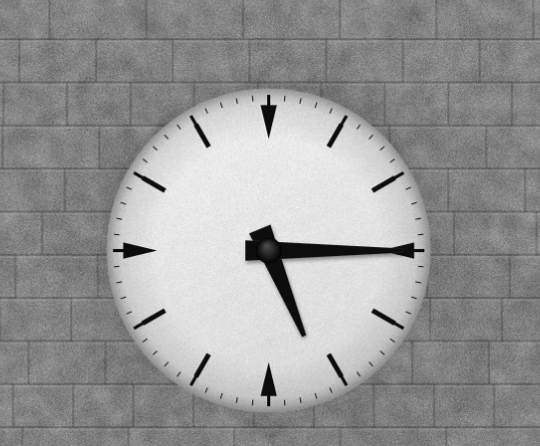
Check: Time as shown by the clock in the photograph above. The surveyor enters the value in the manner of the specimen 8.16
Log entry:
5.15
